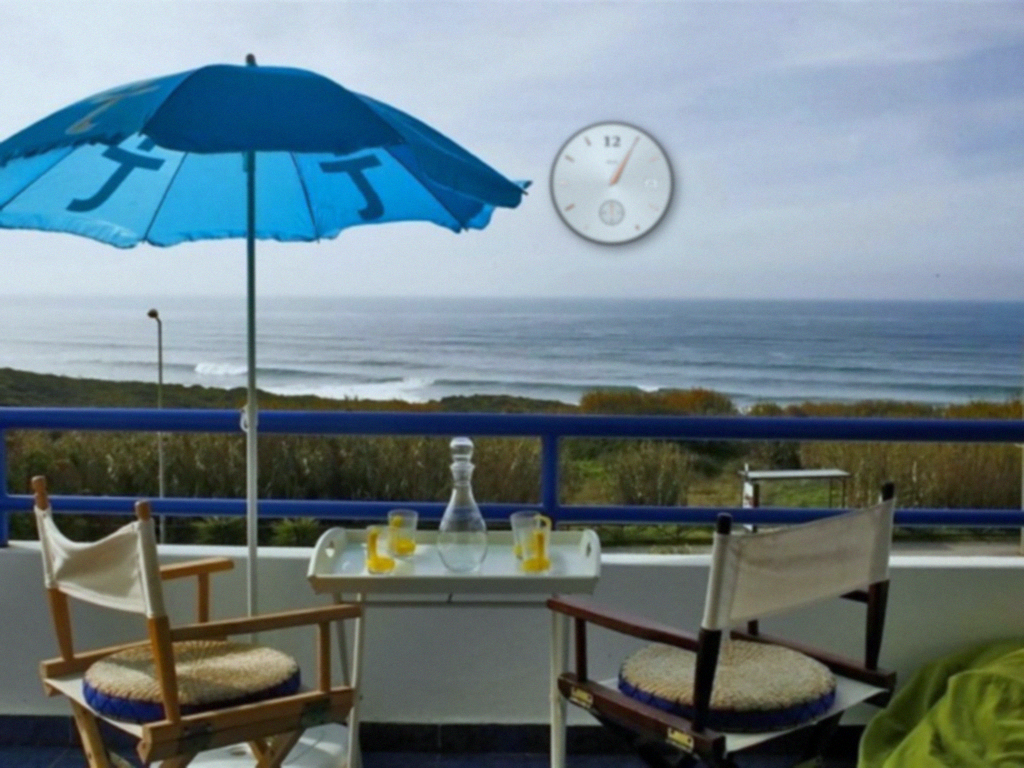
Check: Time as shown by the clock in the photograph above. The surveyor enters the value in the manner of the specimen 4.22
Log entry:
1.05
